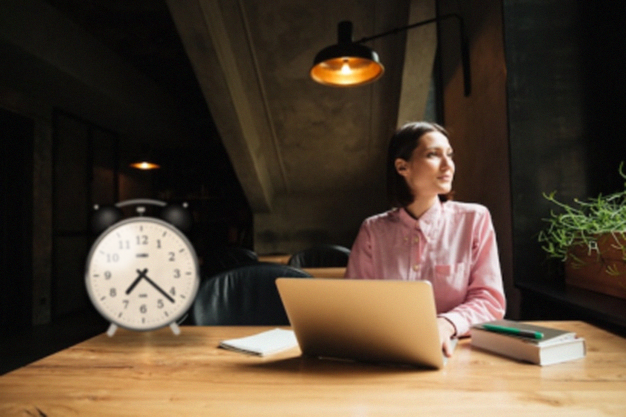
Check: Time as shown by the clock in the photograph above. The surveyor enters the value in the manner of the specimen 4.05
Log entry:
7.22
